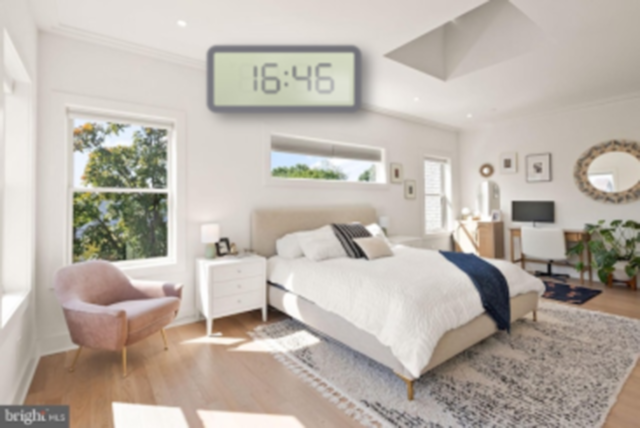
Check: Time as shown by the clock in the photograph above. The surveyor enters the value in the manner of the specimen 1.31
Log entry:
16.46
